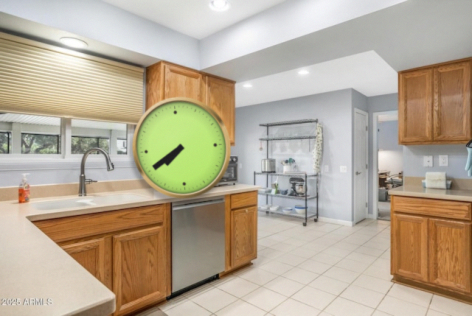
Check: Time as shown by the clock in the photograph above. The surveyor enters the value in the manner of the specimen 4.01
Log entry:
7.40
